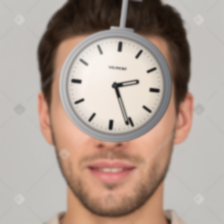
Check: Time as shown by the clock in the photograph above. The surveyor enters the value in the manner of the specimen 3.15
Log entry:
2.26
